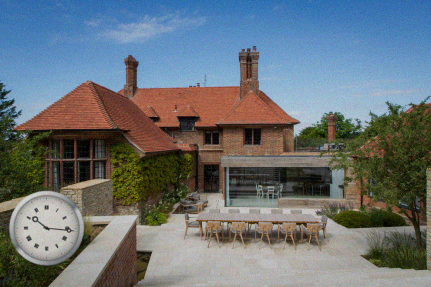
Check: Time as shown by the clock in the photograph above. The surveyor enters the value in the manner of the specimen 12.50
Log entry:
10.16
